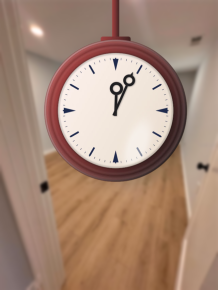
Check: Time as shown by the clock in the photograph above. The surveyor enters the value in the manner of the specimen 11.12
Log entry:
12.04
